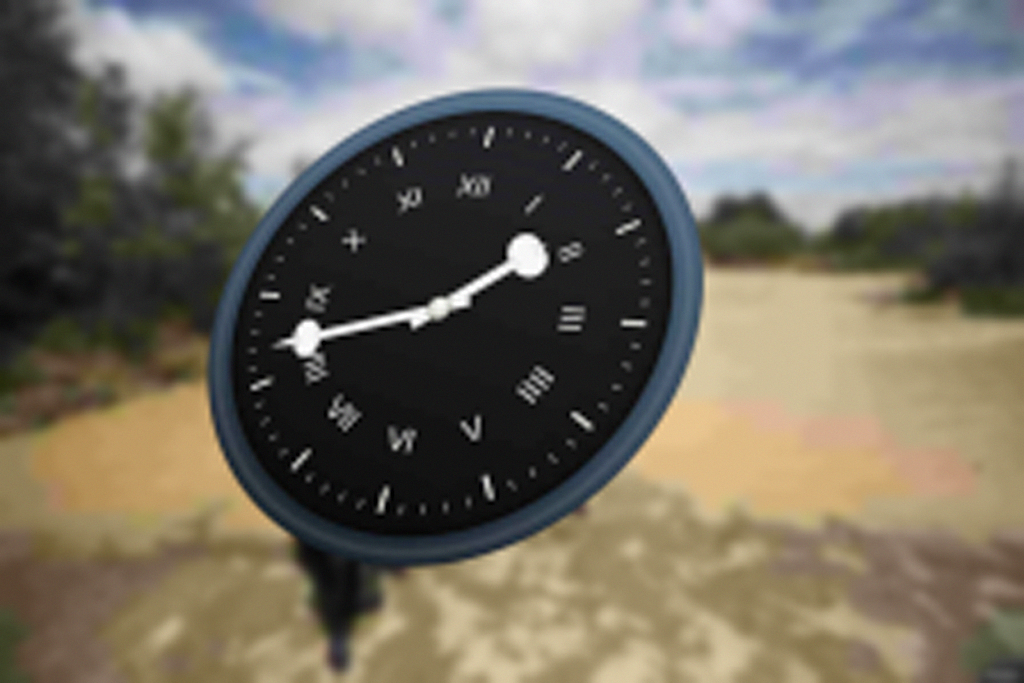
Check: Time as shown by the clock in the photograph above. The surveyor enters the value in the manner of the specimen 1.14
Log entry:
1.42
